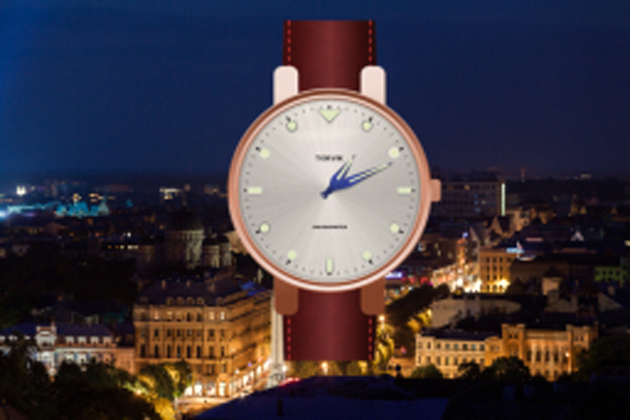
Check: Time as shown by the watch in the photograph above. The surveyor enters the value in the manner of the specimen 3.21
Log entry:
1.11
